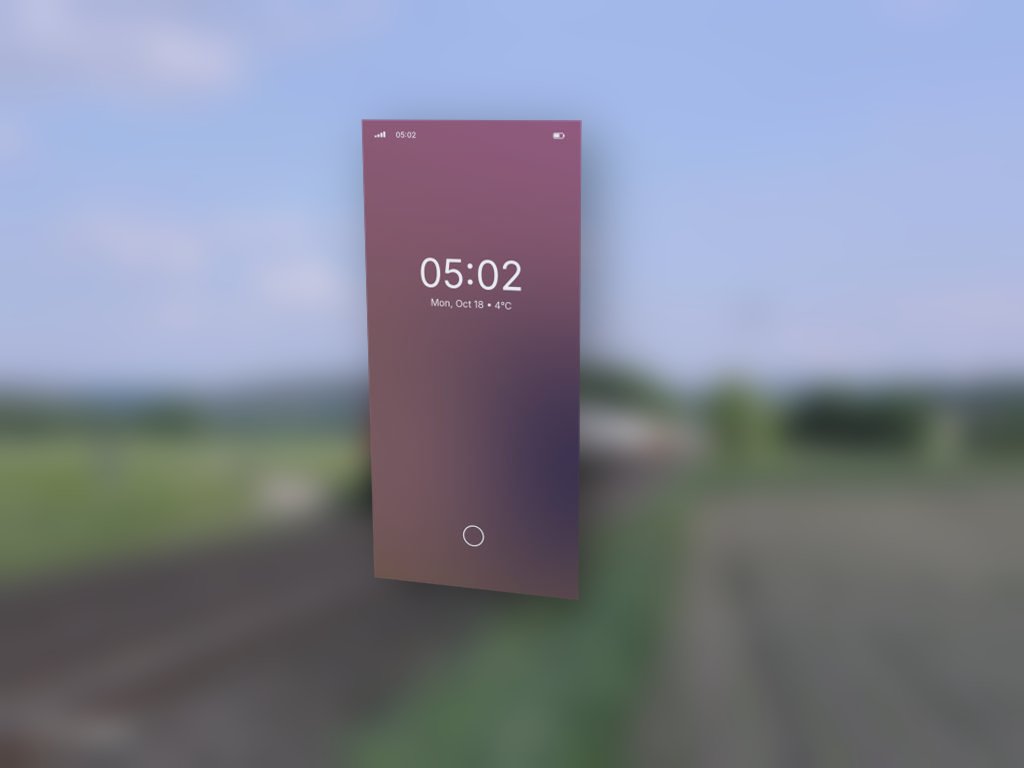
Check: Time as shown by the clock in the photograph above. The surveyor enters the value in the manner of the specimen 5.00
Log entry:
5.02
